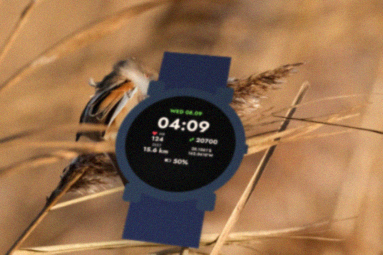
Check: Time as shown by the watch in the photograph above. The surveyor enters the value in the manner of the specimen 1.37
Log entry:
4.09
